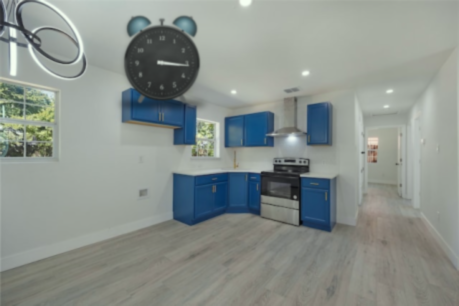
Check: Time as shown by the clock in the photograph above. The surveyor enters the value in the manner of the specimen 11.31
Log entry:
3.16
